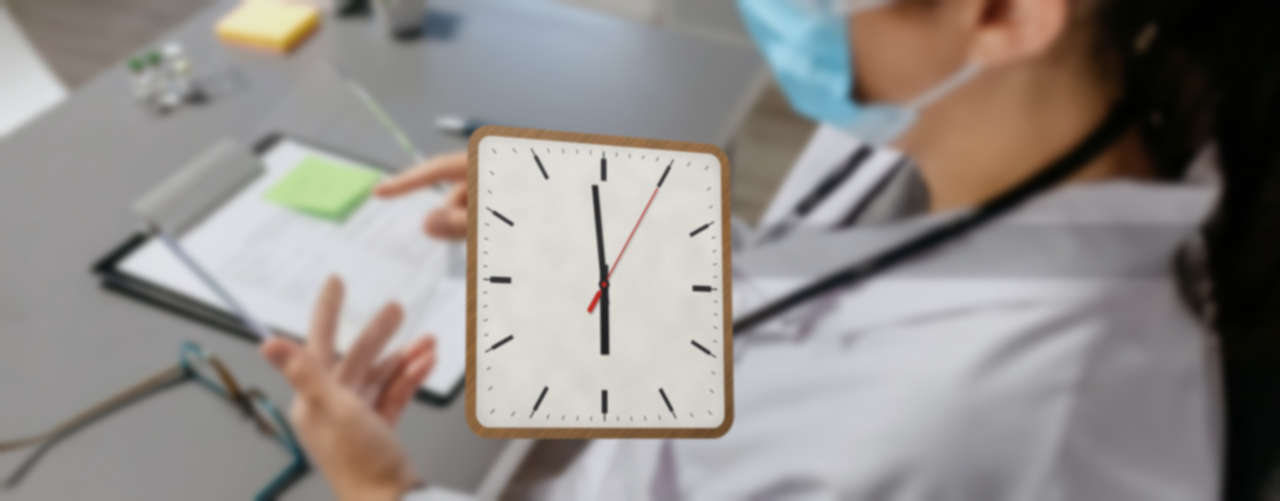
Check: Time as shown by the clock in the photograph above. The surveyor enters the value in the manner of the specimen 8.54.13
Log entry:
5.59.05
